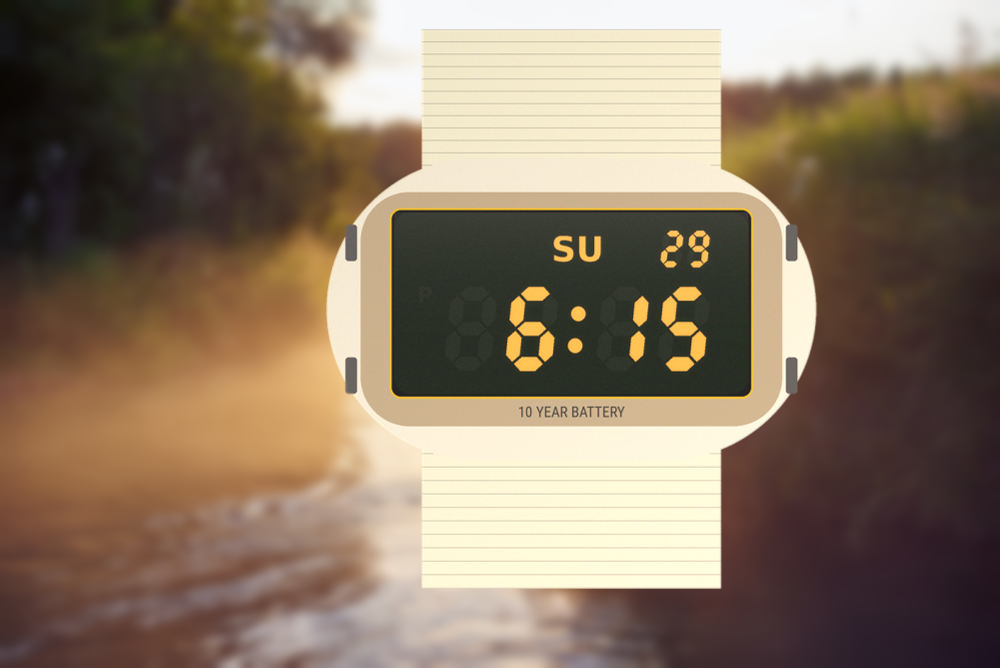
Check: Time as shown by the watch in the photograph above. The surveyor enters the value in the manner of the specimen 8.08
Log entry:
6.15
